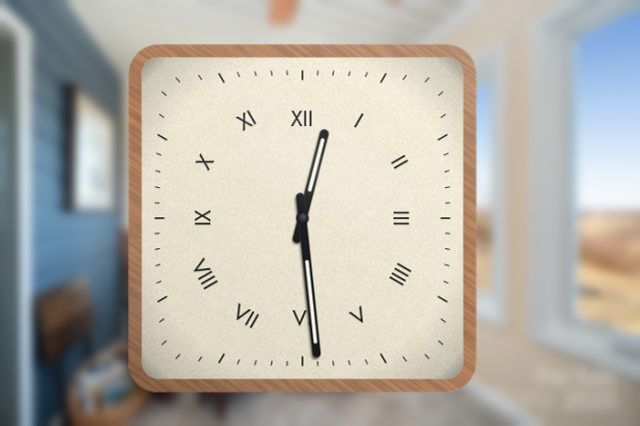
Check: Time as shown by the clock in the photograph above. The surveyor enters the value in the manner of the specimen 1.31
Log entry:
12.29
